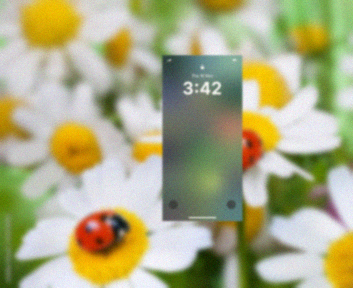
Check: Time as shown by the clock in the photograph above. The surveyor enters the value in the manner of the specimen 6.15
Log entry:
3.42
